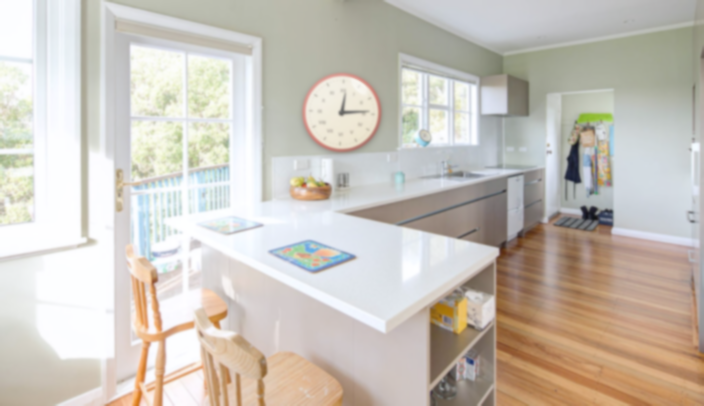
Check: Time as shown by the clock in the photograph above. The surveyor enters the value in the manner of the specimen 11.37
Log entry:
12.14
